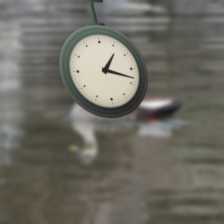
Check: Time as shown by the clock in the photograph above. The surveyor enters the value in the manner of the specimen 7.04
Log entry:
1.18
